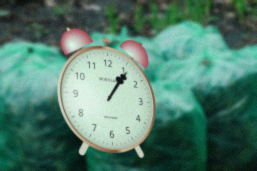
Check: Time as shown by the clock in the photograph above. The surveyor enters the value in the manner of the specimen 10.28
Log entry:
1.06
